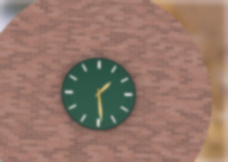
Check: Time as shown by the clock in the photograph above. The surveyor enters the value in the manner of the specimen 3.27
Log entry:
1.29
